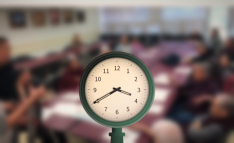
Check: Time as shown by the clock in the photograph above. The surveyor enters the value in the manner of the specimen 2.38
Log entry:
3.40
